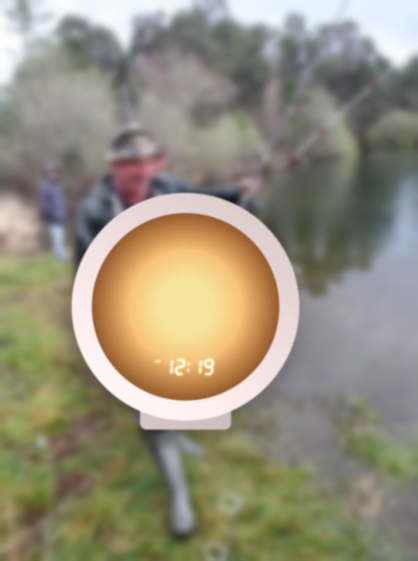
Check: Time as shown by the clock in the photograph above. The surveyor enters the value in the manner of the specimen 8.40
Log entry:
12.19
